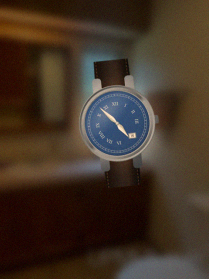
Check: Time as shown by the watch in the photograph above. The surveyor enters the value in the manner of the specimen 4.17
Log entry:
4.53
